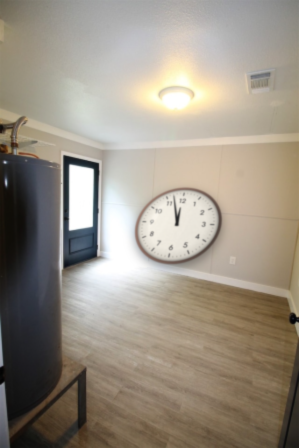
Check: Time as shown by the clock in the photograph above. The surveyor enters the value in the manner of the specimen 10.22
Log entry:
11.57
